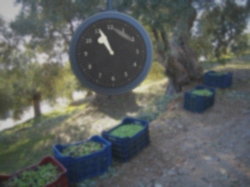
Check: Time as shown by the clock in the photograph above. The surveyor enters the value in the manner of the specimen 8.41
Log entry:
10.56
